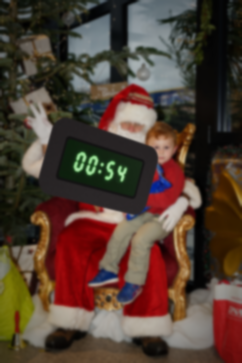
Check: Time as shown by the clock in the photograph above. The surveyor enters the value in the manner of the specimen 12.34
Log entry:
0.54
